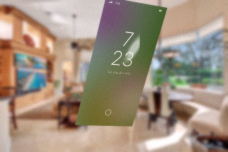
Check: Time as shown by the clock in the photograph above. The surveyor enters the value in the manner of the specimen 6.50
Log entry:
7.23
